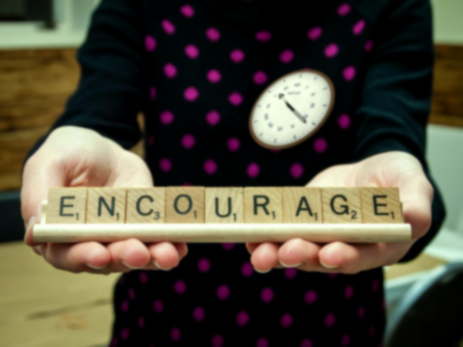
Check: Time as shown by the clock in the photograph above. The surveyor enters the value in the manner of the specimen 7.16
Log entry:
10.21
